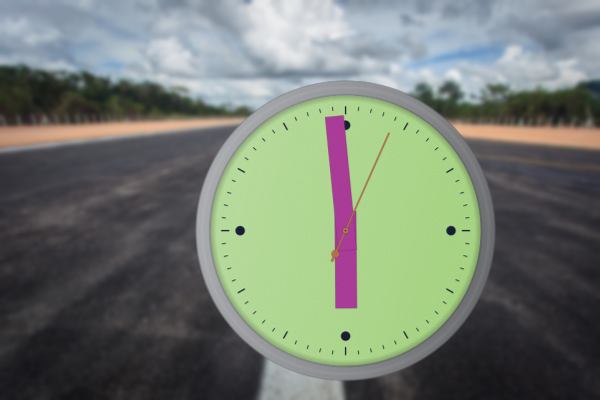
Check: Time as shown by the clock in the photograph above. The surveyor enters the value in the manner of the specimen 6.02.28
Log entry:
5.59.04
